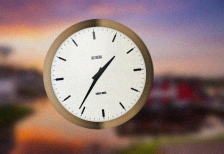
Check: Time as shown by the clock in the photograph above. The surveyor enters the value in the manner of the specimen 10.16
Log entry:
1.36
